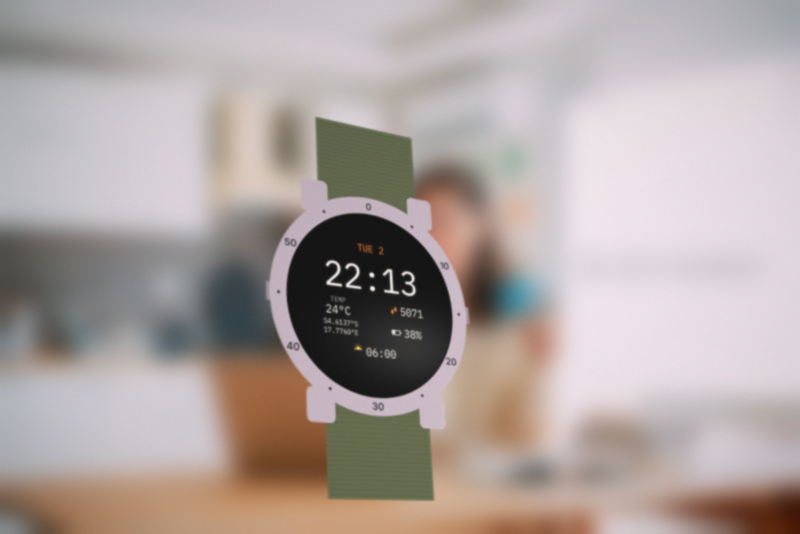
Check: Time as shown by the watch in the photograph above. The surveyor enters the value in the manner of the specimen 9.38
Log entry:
22.13
